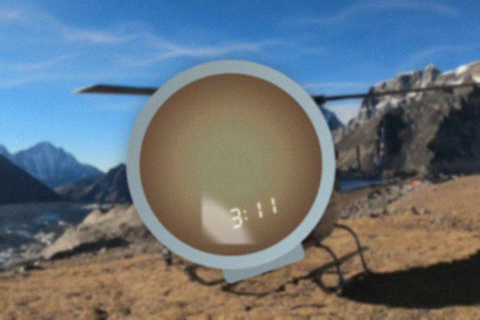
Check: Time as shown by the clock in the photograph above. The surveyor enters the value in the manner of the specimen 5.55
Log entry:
3.11
